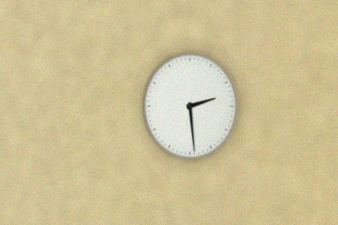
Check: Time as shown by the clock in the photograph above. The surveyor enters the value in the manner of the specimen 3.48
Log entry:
2.29
